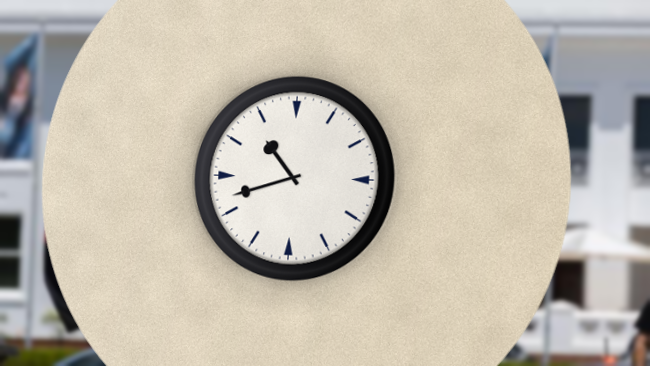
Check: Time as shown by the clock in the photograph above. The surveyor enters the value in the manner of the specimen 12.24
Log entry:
10.42
